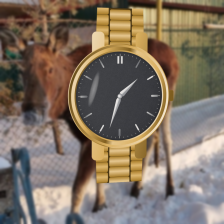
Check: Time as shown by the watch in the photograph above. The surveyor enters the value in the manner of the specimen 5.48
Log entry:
1.33
